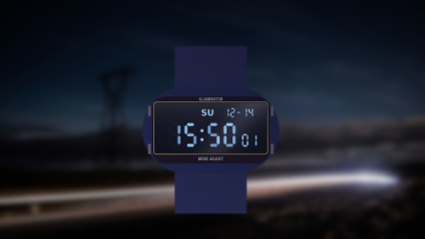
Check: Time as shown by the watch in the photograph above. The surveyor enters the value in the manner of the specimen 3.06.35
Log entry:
15.50.01
